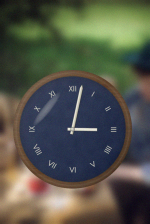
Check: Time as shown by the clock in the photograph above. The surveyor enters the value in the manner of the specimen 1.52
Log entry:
3.02
